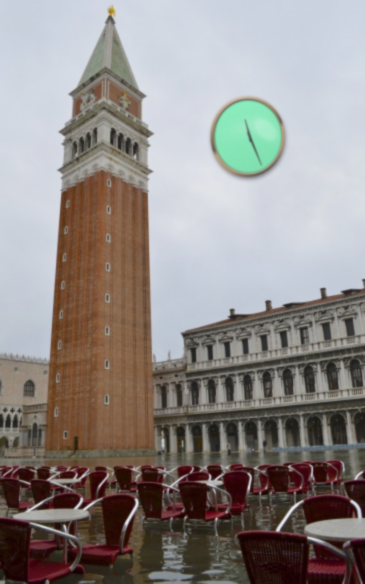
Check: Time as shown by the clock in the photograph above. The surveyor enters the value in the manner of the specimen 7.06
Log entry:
11.26
